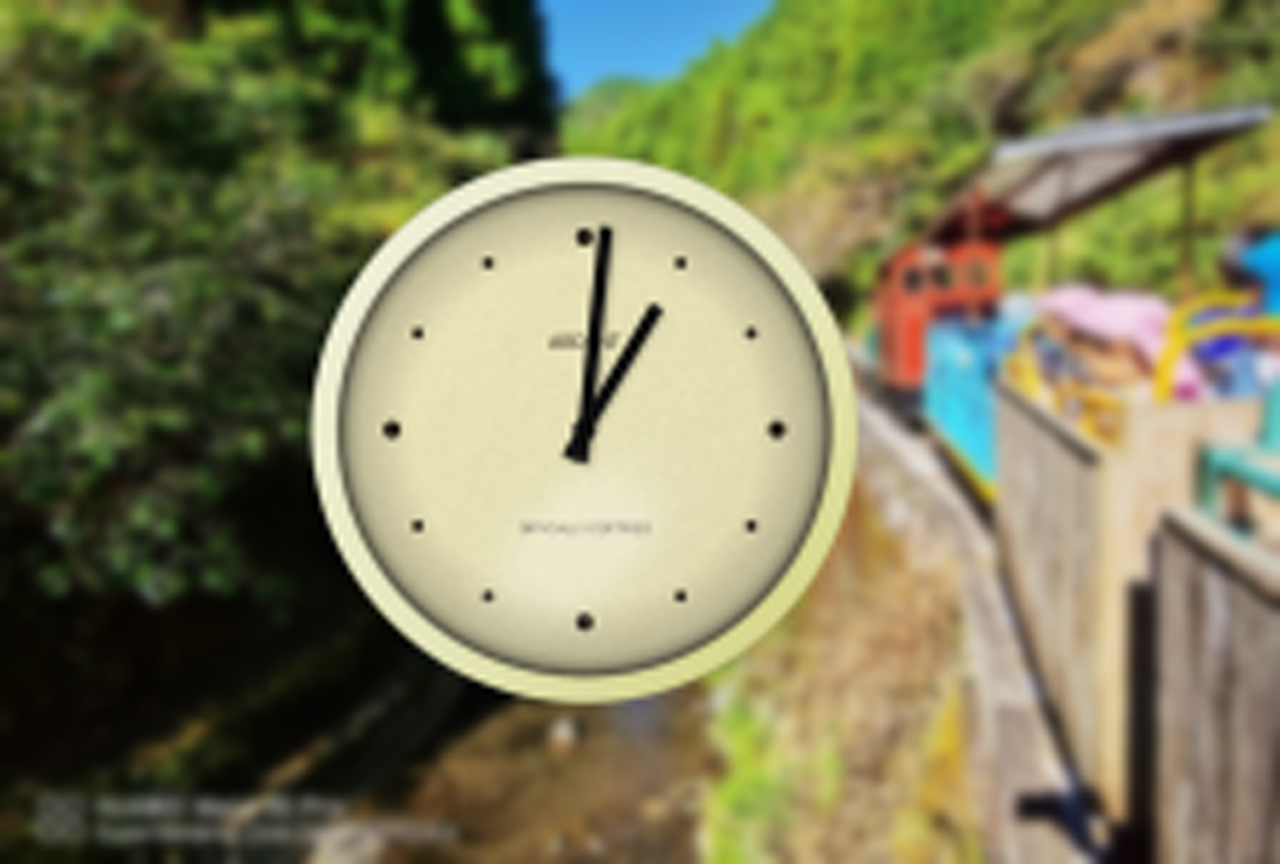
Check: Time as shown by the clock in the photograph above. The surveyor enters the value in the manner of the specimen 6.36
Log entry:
1.01
